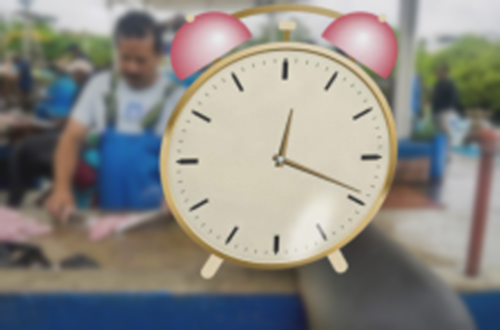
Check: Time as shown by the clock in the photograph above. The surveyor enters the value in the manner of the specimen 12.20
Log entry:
12.19
